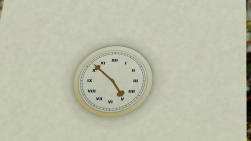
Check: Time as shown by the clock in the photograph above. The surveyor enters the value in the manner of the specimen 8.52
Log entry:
4.52
